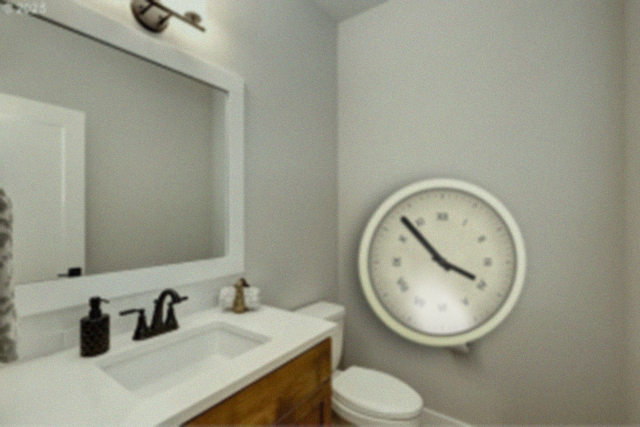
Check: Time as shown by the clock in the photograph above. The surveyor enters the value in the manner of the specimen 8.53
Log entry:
3.53
